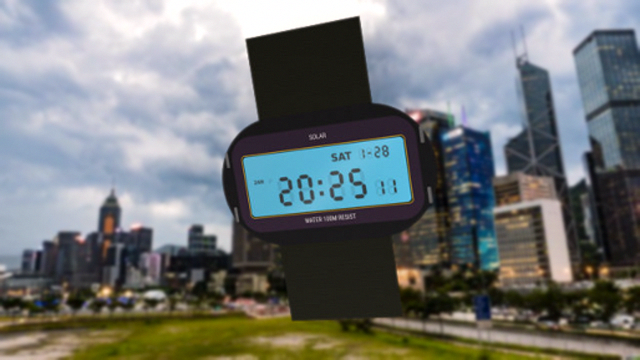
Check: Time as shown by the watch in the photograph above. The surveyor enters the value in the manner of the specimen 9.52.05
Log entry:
20.25.11
